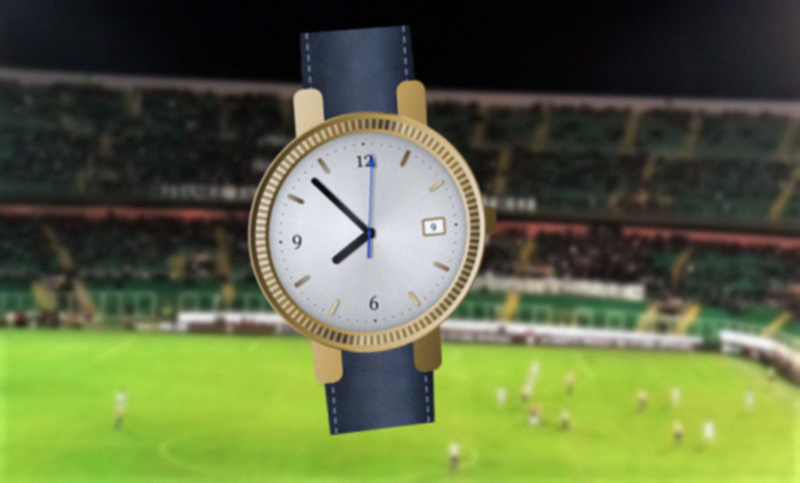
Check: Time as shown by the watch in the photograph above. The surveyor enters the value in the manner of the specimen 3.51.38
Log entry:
7.53.01
